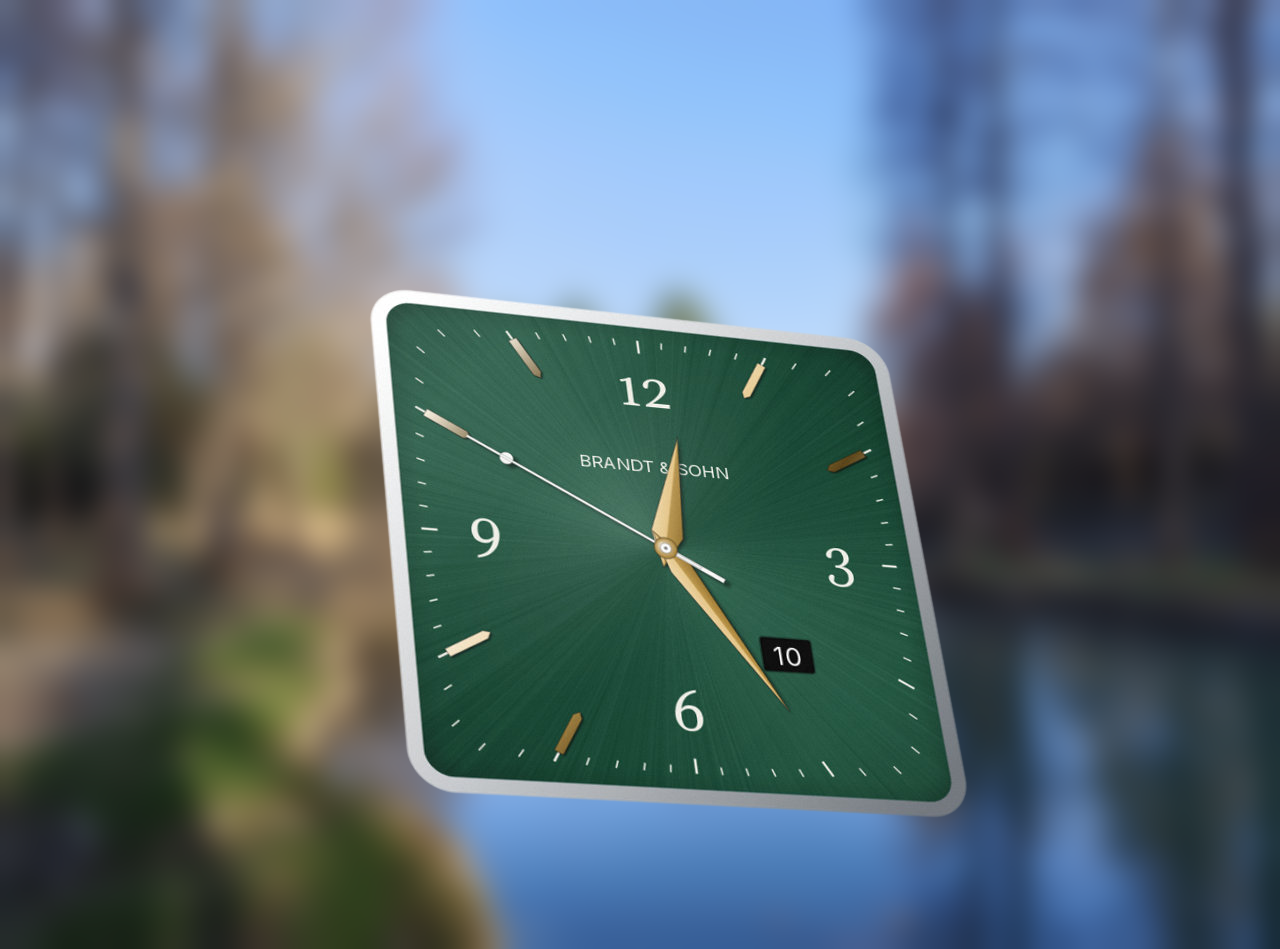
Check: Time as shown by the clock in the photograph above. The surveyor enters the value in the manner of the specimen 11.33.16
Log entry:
12.24.50
